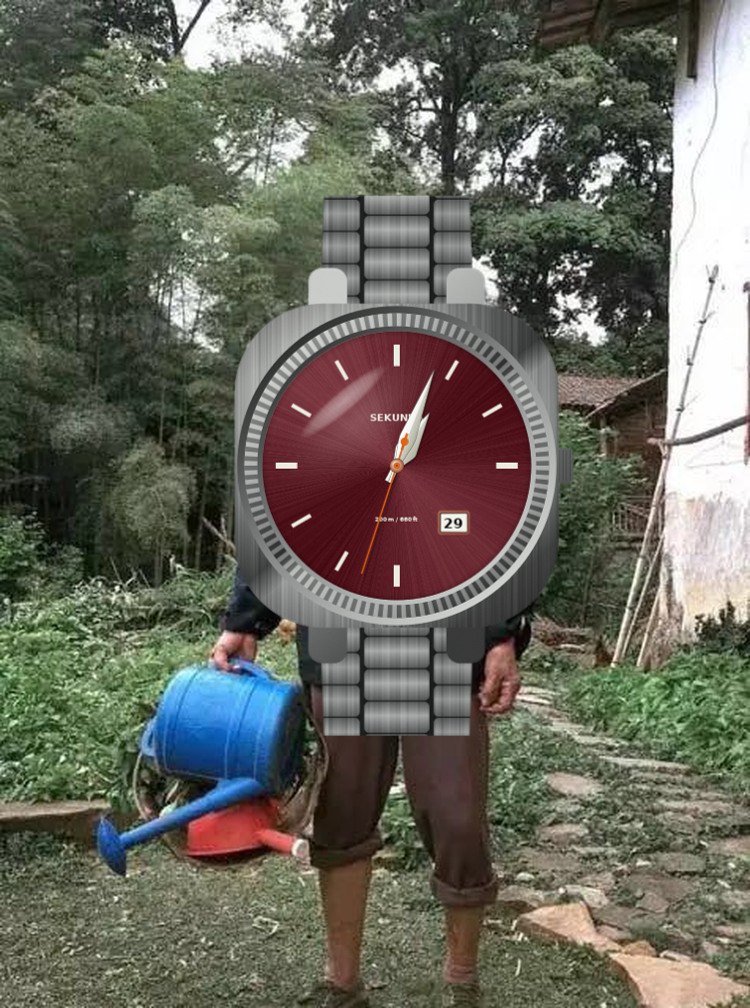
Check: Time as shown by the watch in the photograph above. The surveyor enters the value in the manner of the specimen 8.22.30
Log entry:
1.03.33
